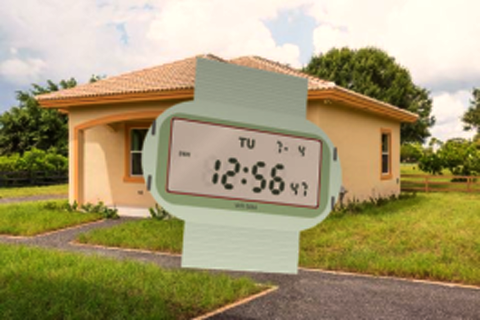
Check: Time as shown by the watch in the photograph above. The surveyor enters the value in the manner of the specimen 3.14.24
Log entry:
12.56.47
